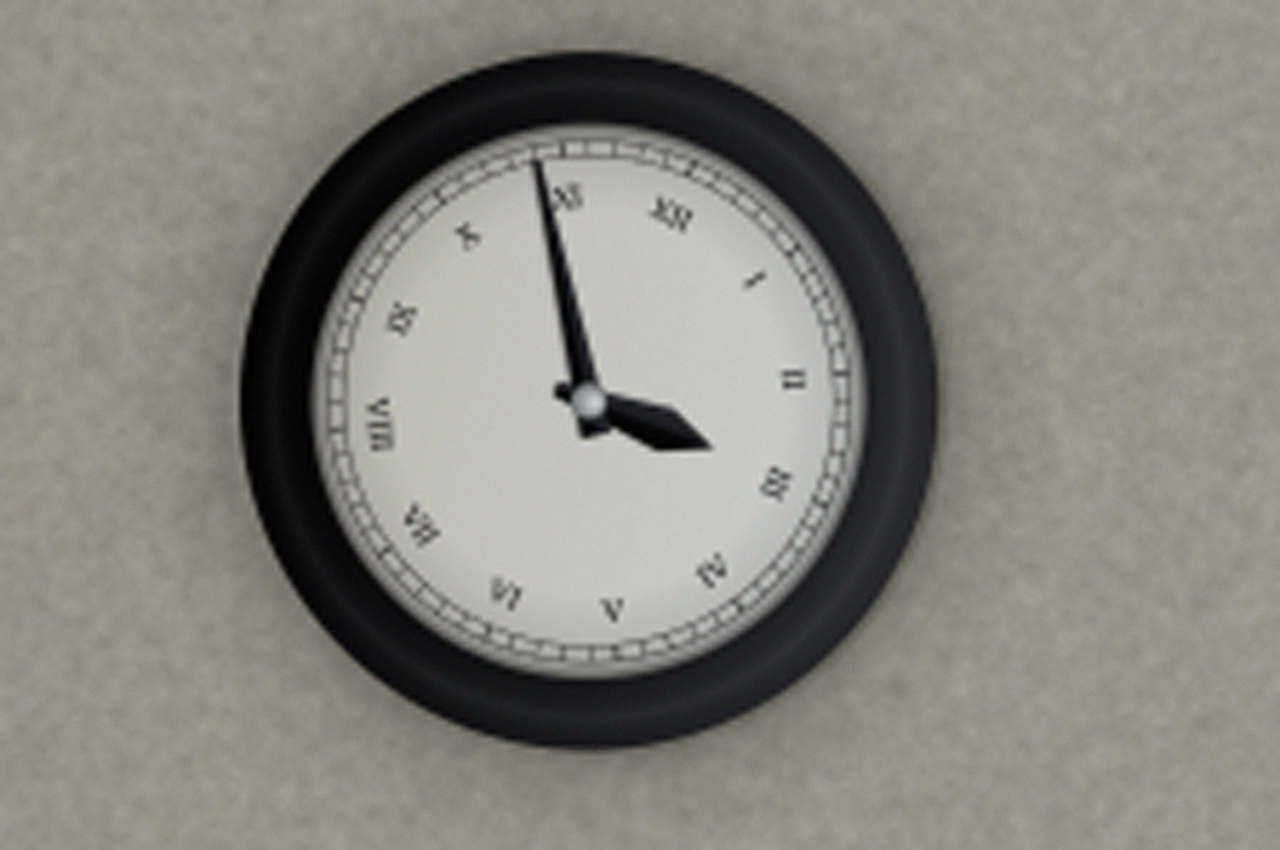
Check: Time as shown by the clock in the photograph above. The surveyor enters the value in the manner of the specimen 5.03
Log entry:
2.54
